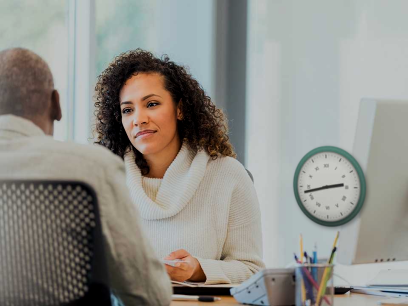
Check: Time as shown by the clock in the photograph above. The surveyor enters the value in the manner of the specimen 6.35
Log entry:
2.43
